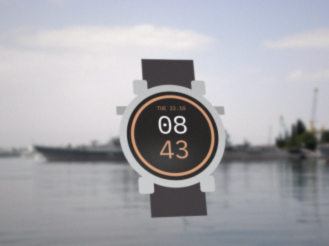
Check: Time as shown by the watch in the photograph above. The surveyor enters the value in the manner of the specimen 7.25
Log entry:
8.43
